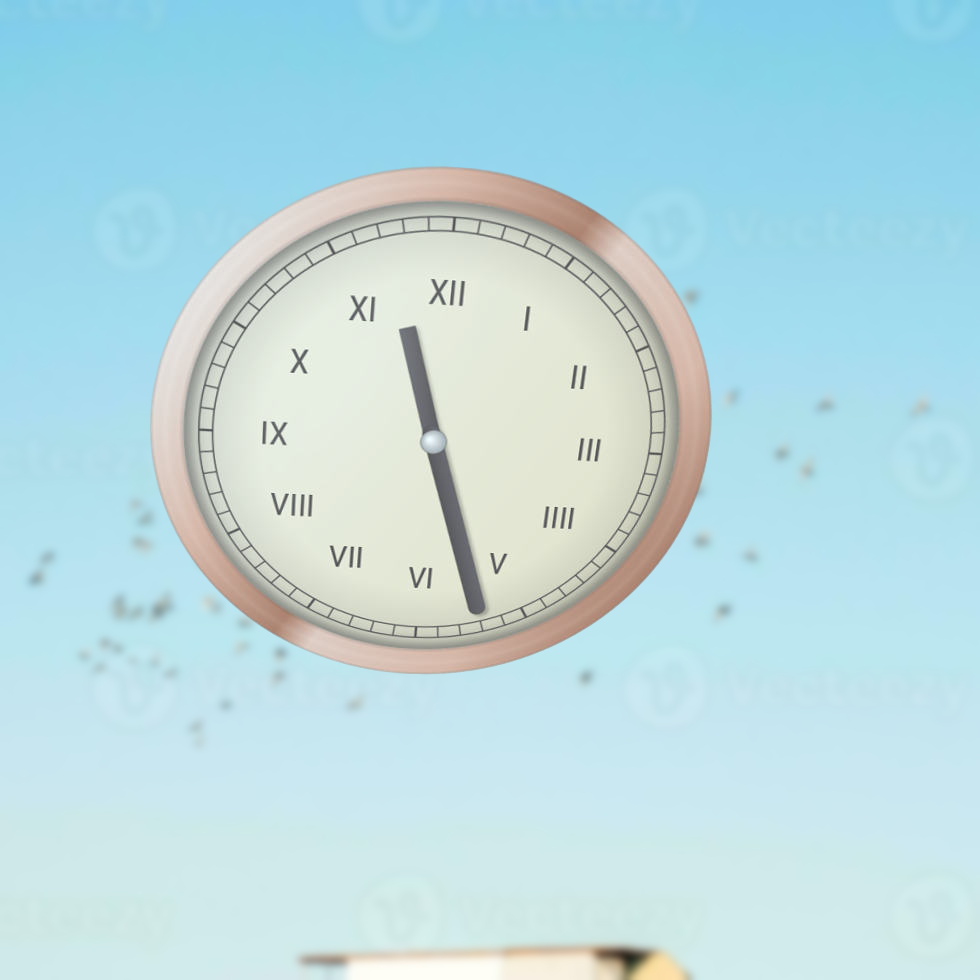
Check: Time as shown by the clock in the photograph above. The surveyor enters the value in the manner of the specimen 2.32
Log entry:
11.27
